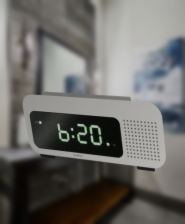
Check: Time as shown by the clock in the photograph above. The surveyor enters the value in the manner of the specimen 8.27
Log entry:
6.20
